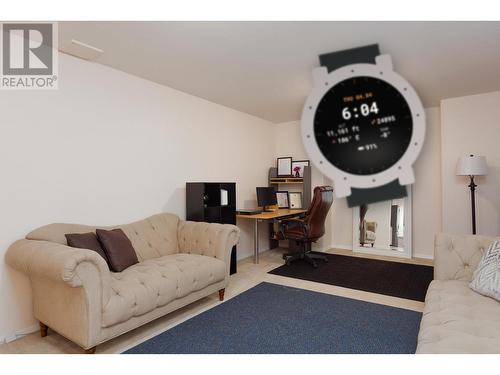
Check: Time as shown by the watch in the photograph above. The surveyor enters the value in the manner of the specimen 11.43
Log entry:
6.04
